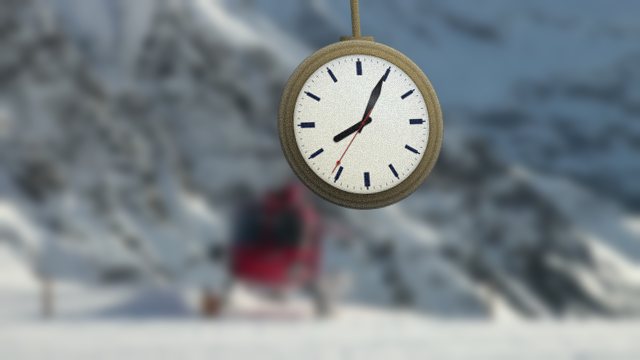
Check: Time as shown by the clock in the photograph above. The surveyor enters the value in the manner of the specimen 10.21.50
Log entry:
8.04.36
